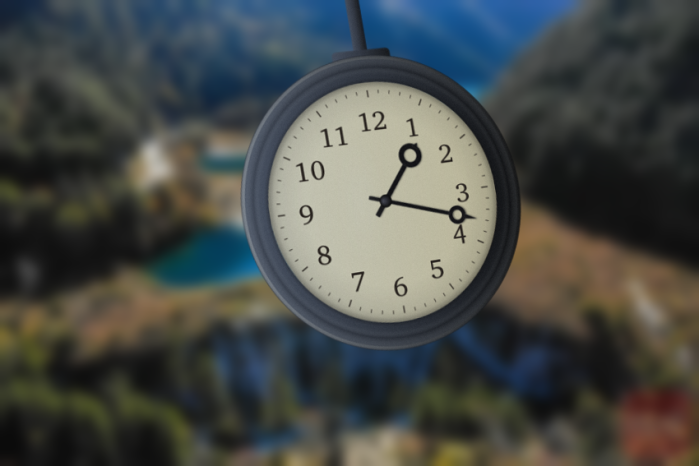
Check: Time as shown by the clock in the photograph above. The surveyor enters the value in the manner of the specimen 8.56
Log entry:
1.18
